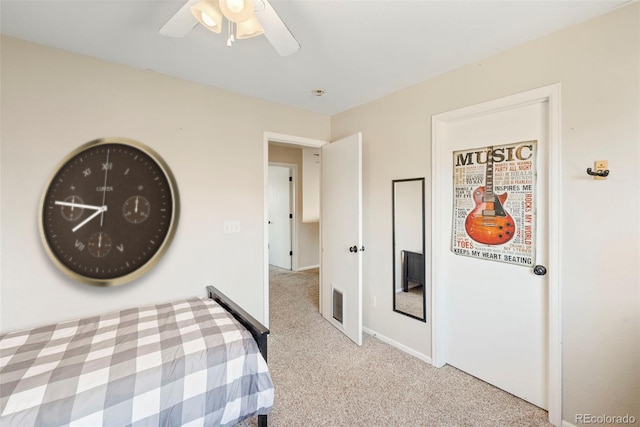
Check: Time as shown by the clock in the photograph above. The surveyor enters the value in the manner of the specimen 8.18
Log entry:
7.46
